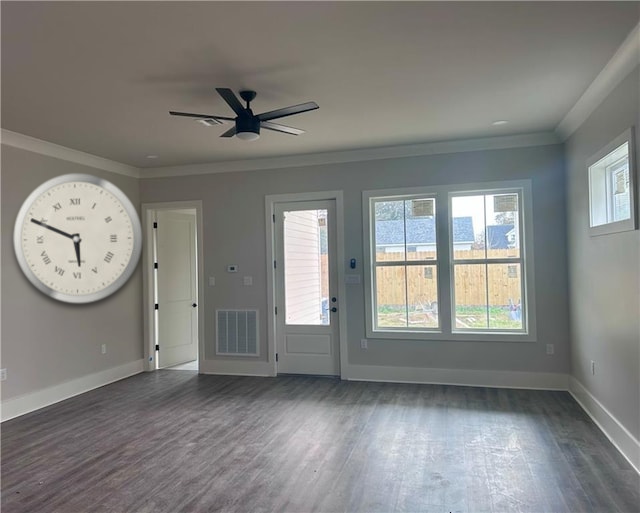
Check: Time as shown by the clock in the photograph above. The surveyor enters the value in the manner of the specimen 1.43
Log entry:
5.49
